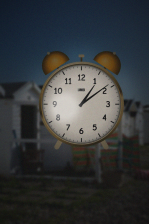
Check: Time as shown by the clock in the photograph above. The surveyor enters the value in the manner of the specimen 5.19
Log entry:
1.09
